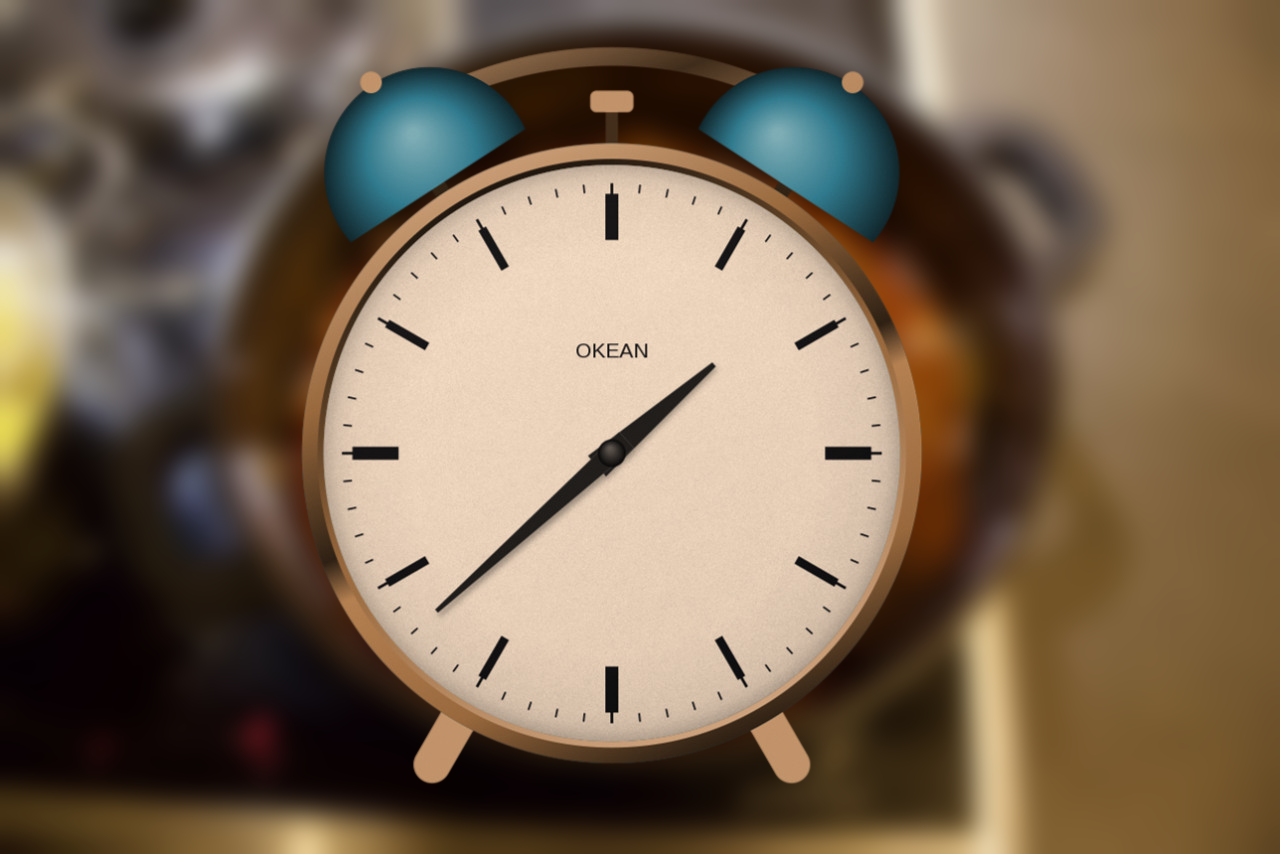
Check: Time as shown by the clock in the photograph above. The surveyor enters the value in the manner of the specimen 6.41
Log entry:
1.38
